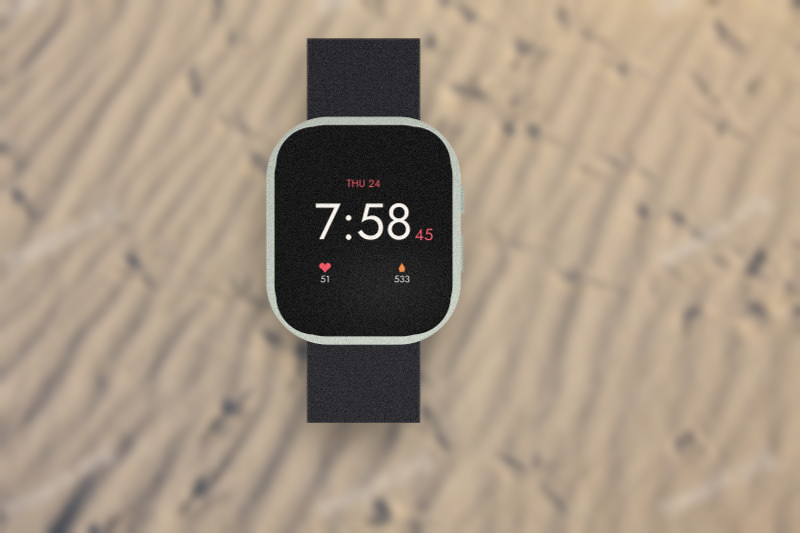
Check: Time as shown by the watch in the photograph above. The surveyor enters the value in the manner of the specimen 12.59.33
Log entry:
7.58.45
